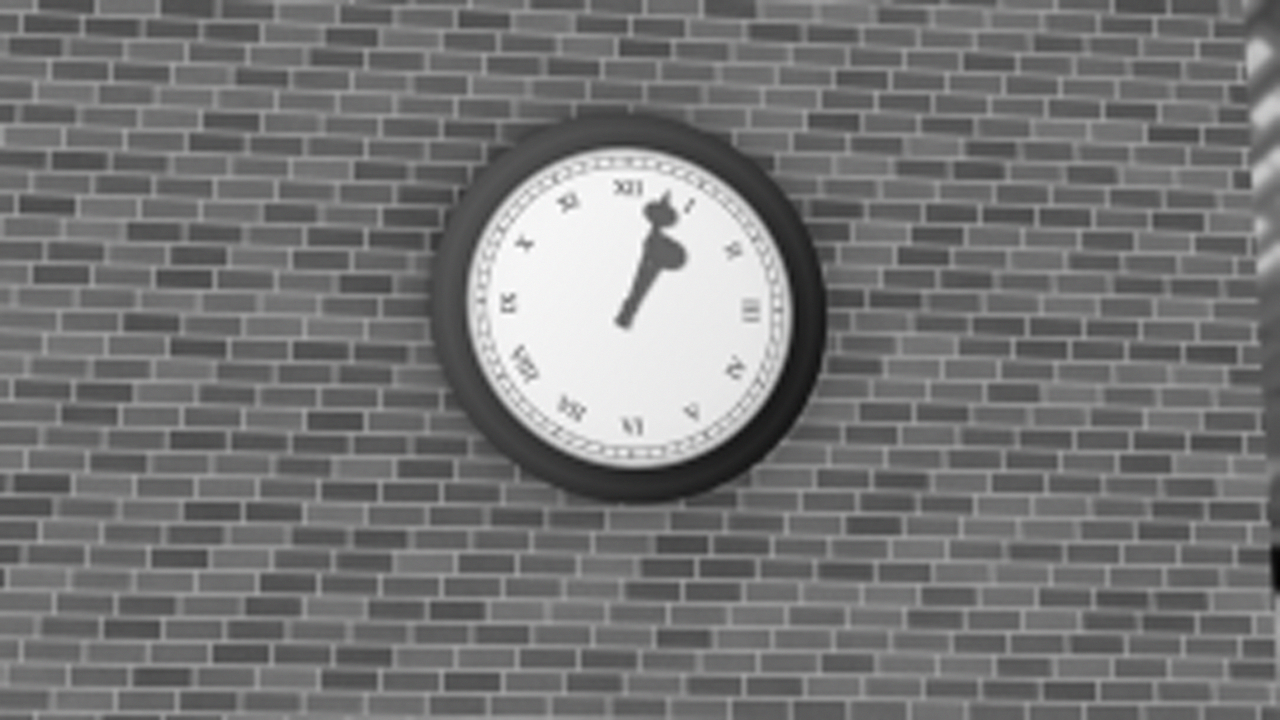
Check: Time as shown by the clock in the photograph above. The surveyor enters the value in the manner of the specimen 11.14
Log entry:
1.03
